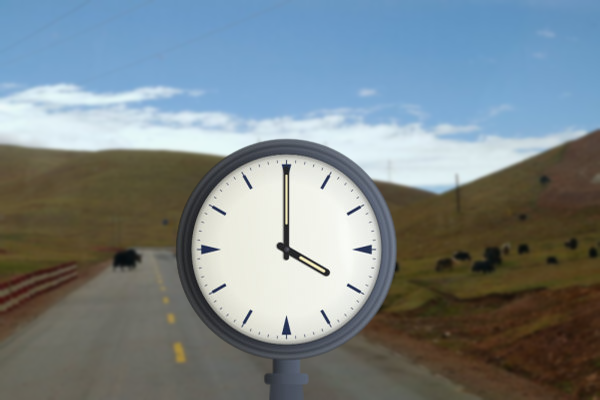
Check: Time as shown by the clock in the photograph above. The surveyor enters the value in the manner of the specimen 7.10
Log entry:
4.00
